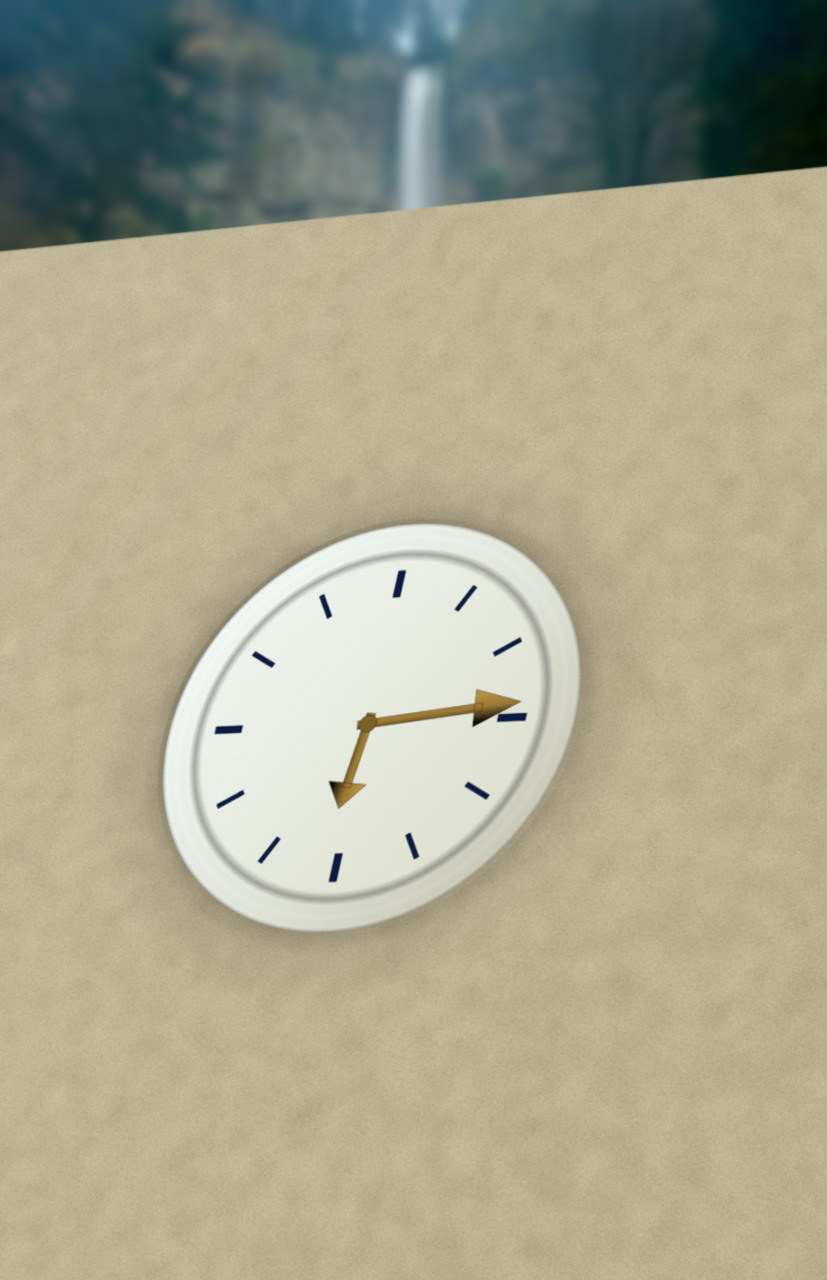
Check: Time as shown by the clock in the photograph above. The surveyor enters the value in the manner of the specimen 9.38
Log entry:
6.14
